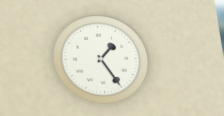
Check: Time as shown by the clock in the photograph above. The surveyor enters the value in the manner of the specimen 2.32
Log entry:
1.25
